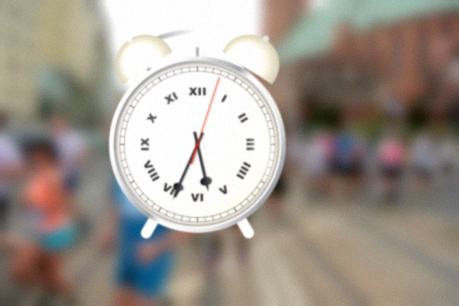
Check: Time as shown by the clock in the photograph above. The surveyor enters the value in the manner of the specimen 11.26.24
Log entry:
5.34.03
